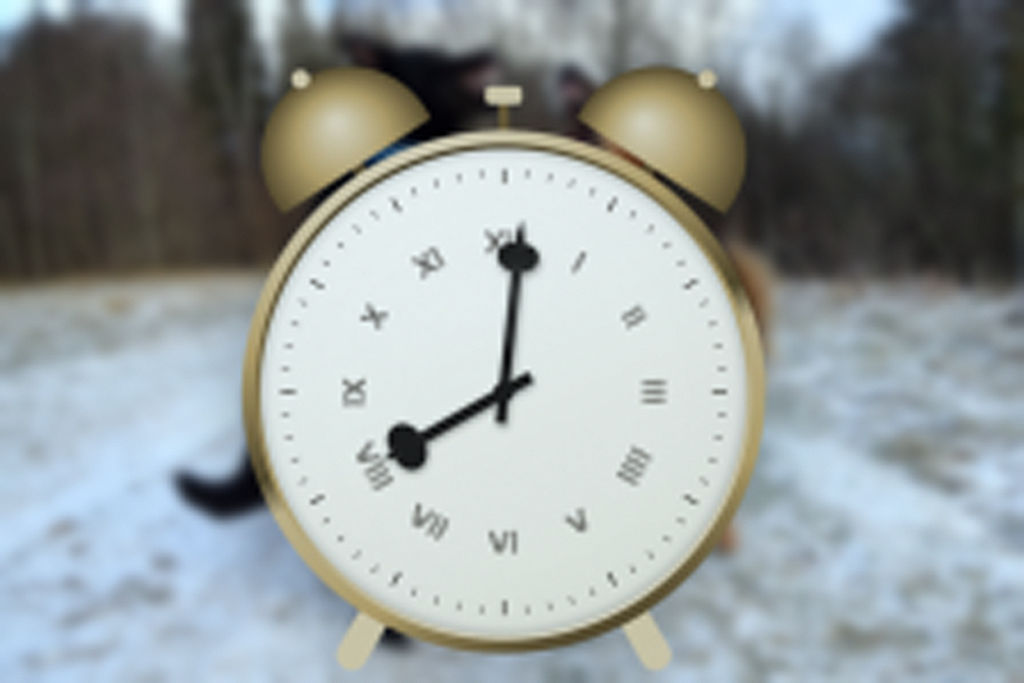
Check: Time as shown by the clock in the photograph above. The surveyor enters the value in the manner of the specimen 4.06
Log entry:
8.01
